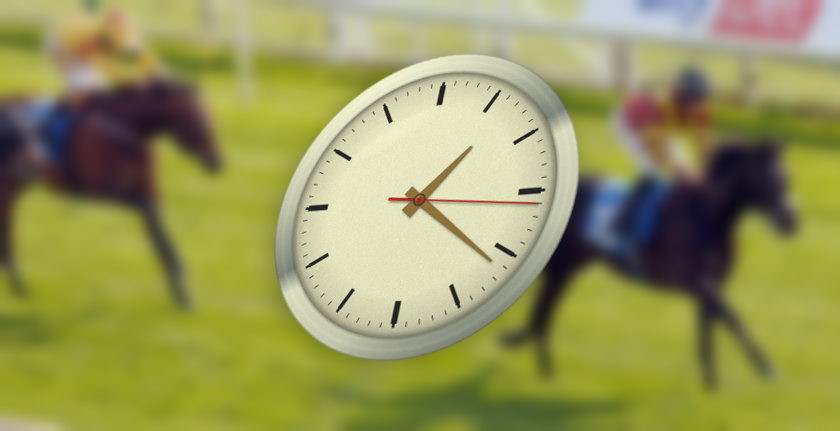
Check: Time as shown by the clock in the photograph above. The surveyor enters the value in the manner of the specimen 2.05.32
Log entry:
1.21.16
